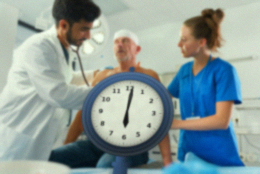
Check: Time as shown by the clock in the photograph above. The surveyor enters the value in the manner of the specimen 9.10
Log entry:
6.01
